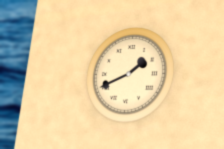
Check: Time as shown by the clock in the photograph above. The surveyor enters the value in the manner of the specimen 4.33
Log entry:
1.41
